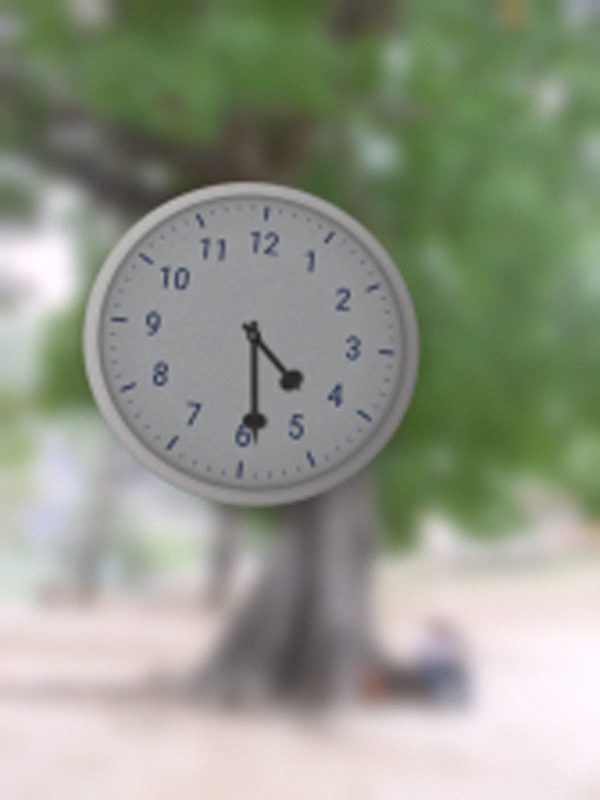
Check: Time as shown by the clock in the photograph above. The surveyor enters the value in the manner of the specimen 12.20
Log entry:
4.29
